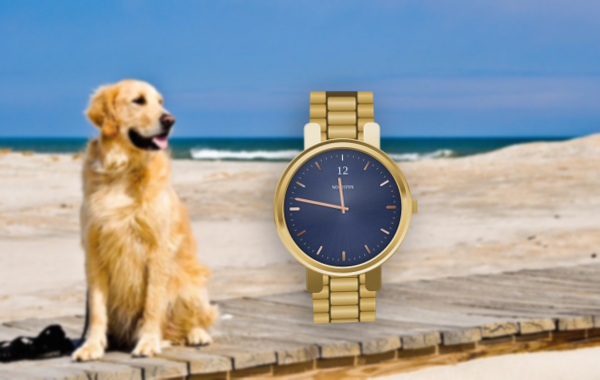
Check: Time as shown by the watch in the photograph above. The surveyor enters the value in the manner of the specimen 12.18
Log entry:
11.47
